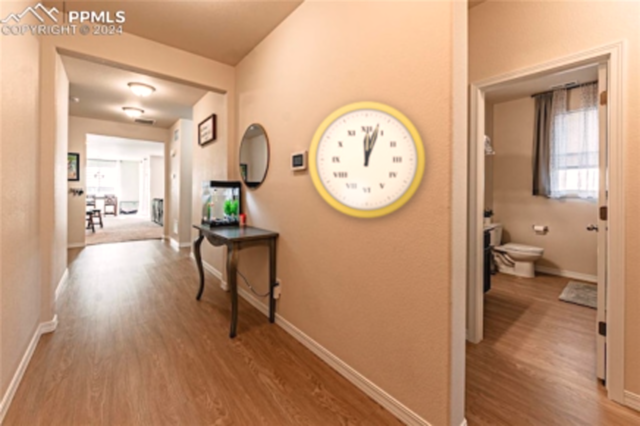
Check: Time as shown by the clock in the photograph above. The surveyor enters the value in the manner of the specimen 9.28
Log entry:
12.03
